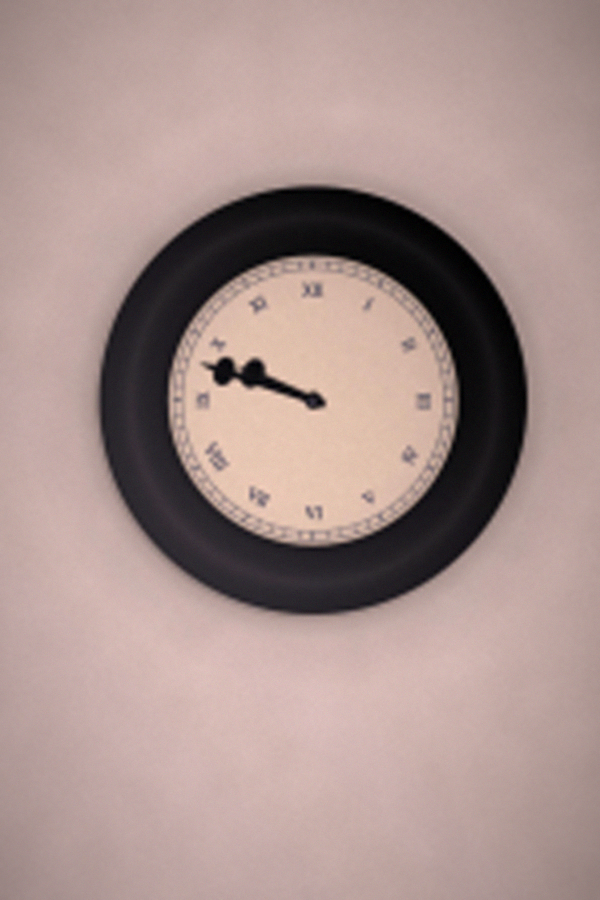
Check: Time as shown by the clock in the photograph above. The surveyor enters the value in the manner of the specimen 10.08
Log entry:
9.48
